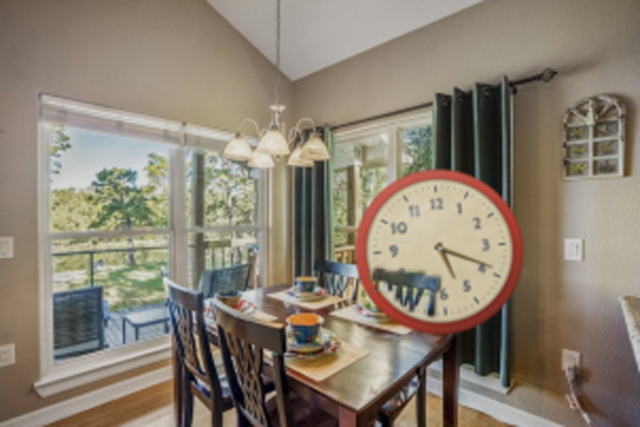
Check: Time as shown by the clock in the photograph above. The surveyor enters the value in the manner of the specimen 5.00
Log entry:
5.19
